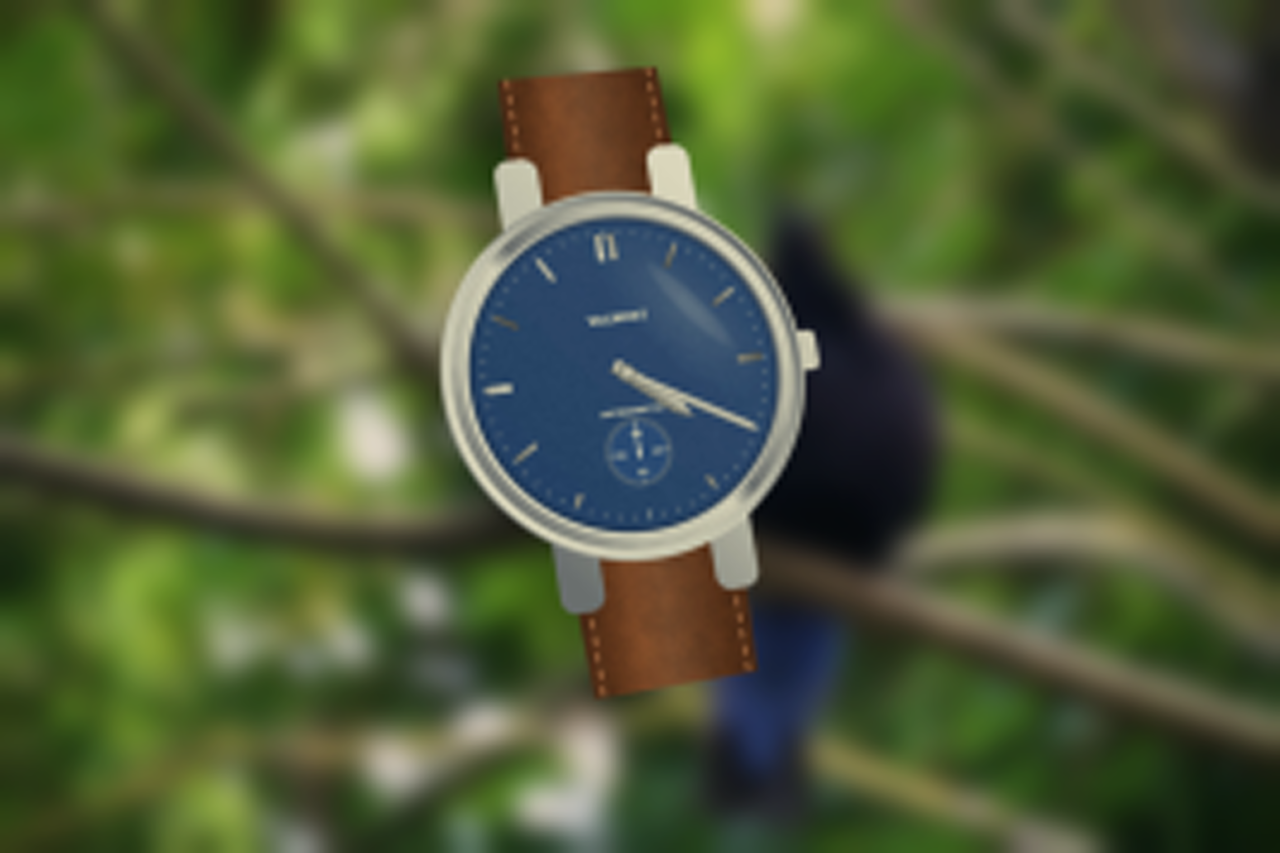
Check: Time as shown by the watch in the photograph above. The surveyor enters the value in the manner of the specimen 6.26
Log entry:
4.20
